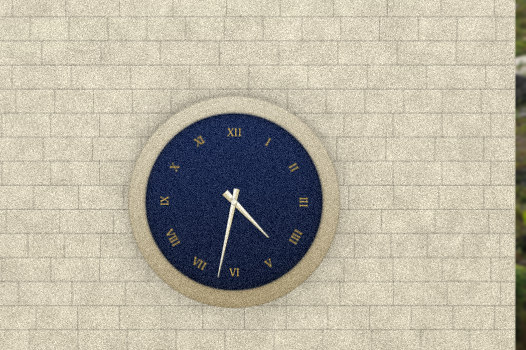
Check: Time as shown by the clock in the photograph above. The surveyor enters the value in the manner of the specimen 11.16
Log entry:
4.32
